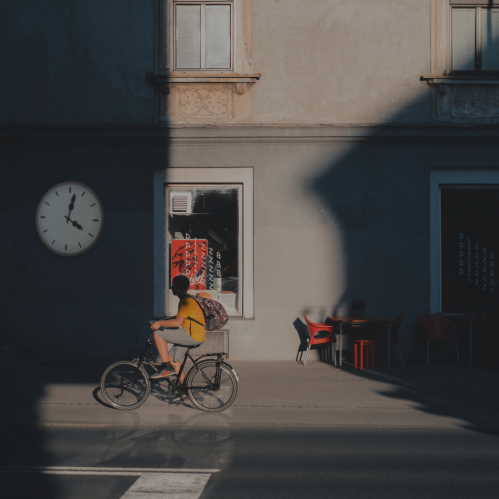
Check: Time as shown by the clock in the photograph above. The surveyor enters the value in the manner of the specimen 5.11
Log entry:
4.02
